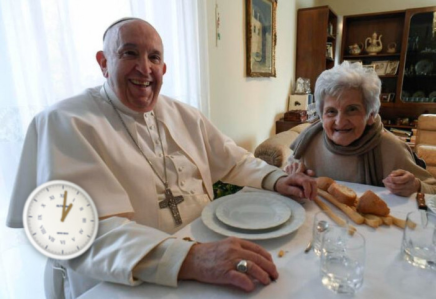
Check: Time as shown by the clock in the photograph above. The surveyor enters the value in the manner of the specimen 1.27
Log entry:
1.01
